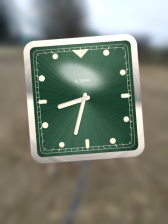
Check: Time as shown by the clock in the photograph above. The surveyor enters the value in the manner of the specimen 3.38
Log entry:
8.33
